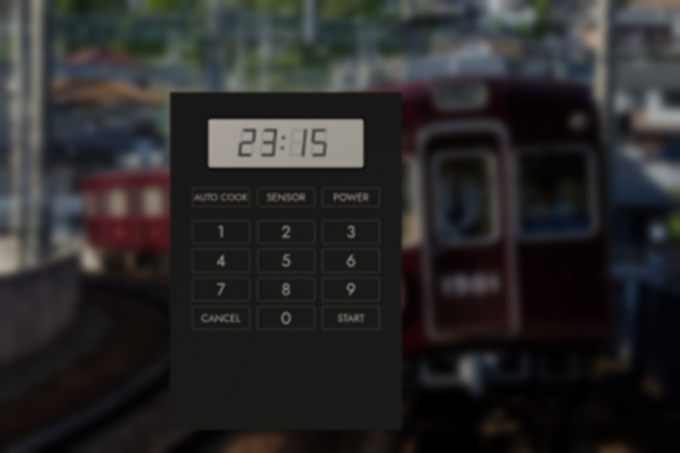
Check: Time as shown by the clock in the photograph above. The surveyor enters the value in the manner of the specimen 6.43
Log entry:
23.15
